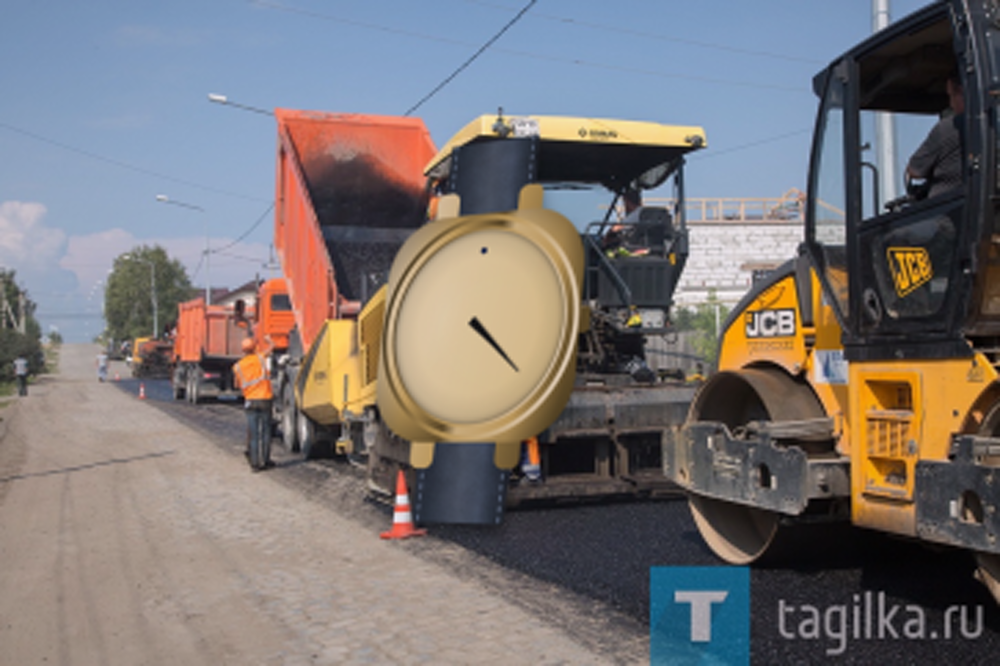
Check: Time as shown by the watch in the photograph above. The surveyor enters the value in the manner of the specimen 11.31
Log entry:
4.22
